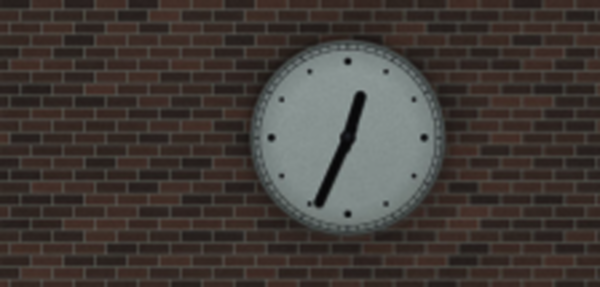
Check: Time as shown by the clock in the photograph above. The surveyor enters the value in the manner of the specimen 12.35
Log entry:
12.34
